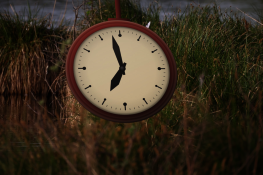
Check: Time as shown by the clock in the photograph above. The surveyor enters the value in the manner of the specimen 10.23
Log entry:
6.58
